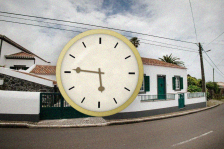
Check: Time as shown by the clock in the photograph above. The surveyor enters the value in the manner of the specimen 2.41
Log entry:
5.46
